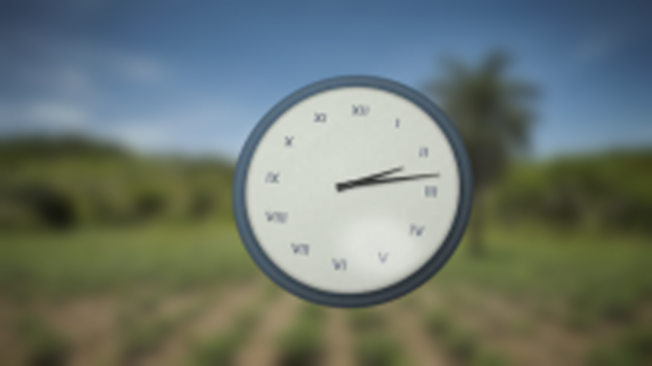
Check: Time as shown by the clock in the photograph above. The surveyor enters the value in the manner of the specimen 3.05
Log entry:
2.13
